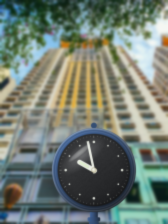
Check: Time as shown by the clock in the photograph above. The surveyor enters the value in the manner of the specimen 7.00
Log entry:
9.58
